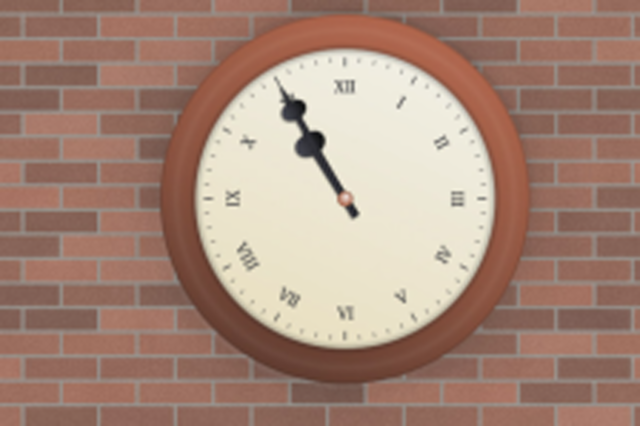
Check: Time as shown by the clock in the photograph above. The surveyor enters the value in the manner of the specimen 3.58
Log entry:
10.55
